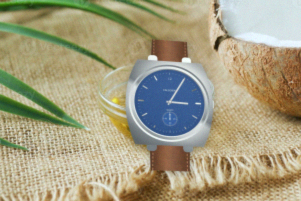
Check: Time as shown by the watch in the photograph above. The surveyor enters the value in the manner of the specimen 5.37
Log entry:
3.05
